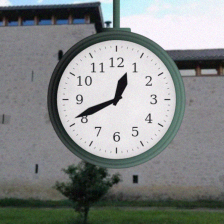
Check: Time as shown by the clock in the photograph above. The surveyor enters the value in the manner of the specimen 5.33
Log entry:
12.41
